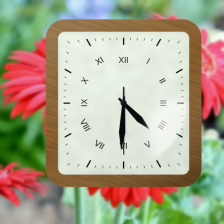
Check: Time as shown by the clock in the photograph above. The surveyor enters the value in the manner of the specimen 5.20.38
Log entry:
4.30.30
